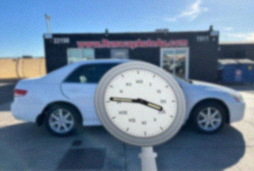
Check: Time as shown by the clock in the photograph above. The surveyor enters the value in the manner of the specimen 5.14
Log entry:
3.46
